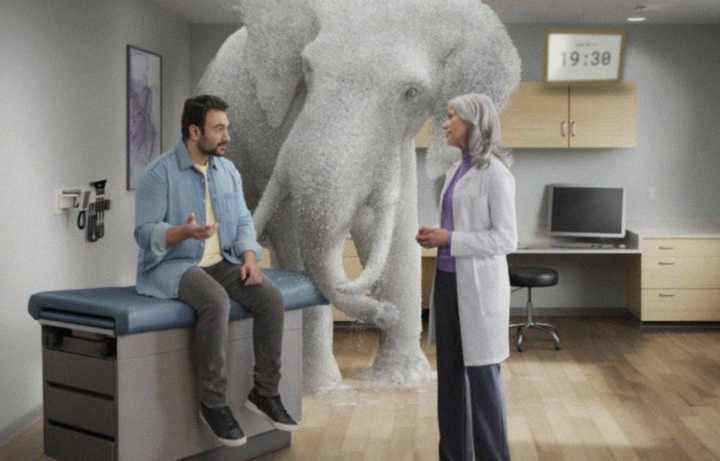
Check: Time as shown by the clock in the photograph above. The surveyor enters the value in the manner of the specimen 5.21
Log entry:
19.30
